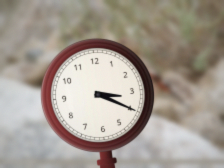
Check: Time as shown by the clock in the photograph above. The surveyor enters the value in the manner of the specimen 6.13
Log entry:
3.20
